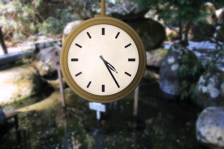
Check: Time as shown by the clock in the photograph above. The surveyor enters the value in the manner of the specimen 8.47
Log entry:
4.25
